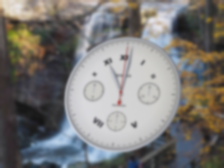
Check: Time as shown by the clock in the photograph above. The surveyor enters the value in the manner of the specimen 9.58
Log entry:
11.01
